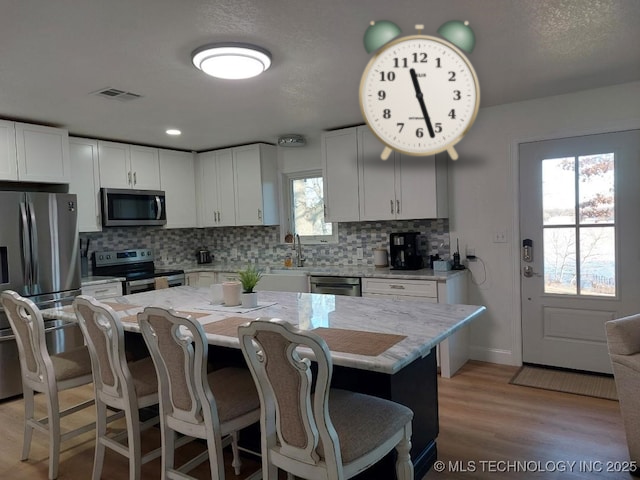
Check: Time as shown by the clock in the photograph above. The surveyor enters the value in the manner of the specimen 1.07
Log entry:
11.27
